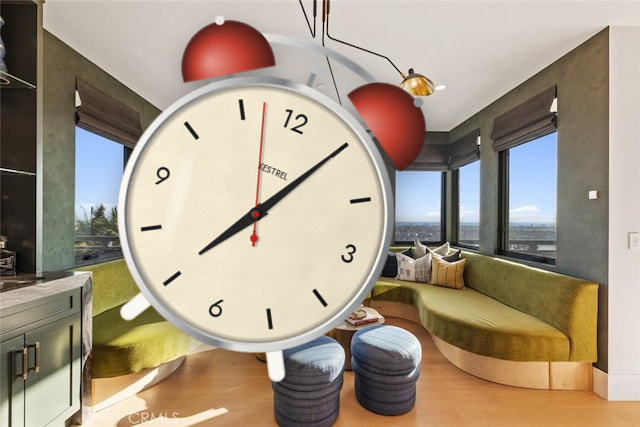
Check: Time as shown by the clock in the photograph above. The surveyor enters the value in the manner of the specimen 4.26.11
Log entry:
7.04.57
